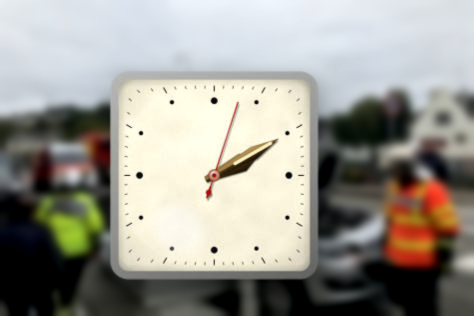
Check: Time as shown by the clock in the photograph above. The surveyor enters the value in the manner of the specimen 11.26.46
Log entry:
2.10.03
